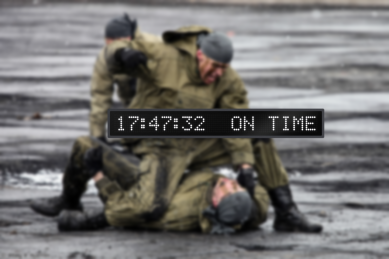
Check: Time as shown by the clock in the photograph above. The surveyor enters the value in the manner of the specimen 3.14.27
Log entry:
17.47.32
